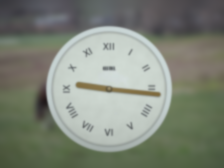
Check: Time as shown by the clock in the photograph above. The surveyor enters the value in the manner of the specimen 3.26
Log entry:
9.16
